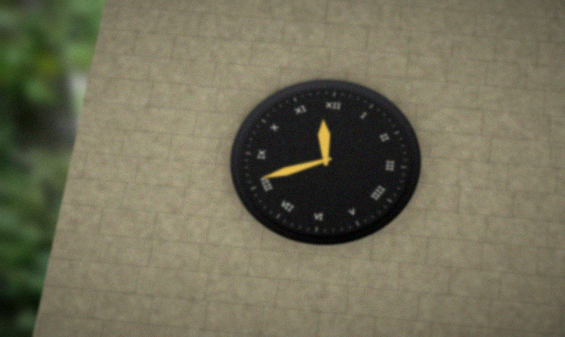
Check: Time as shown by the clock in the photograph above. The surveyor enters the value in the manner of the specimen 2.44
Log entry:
11.41
